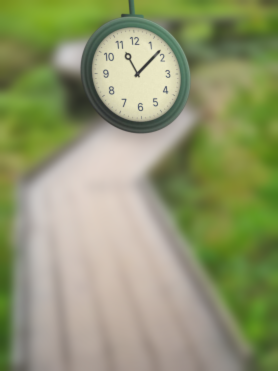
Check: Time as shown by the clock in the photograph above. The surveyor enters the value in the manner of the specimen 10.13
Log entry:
11.08
